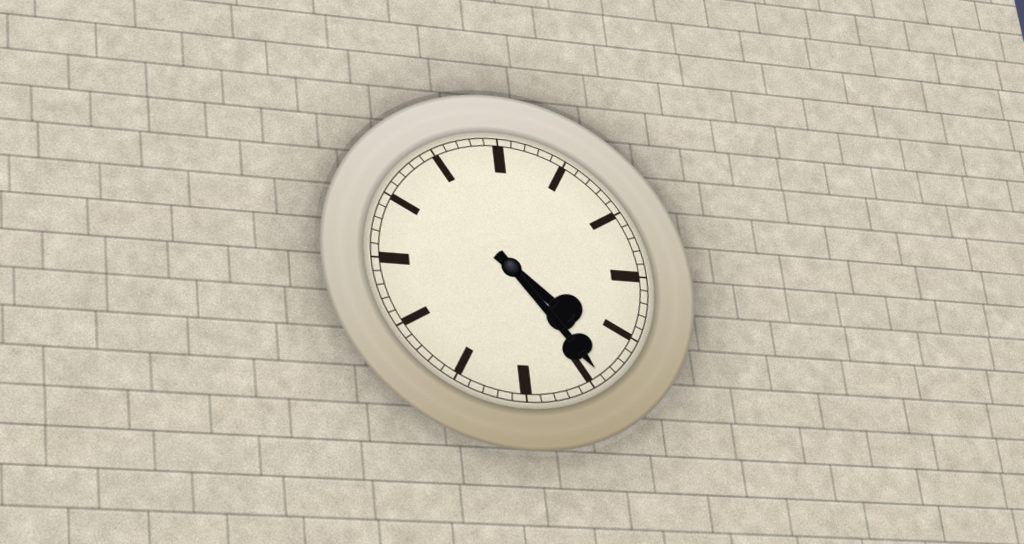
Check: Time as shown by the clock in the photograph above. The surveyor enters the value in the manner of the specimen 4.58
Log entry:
4.24
